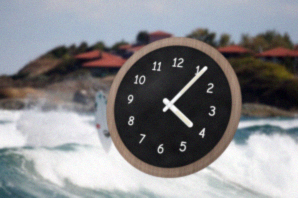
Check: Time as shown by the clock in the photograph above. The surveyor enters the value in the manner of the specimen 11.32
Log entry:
4.06
